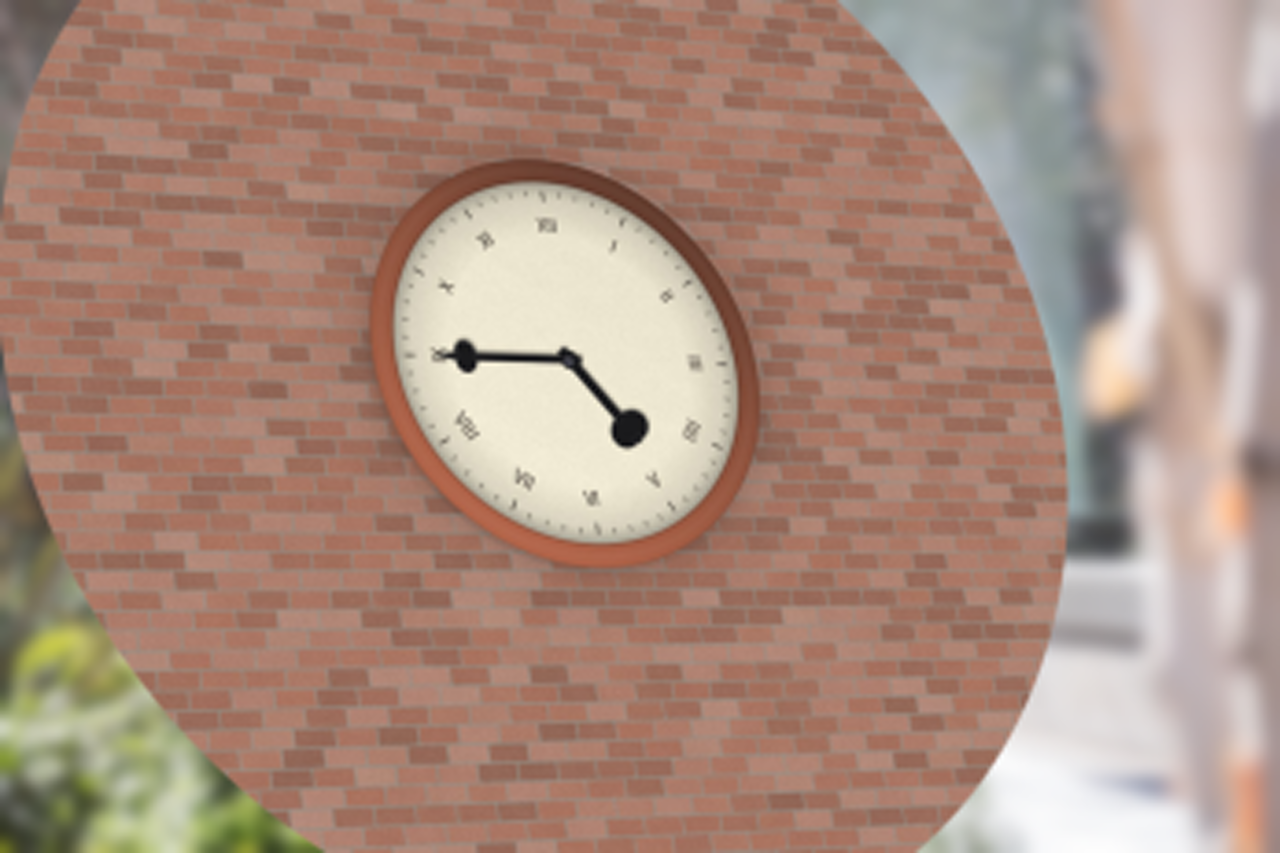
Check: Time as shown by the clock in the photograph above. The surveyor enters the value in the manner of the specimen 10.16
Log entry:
4.45
